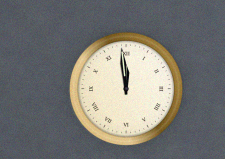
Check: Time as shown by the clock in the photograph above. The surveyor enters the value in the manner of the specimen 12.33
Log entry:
11.59
